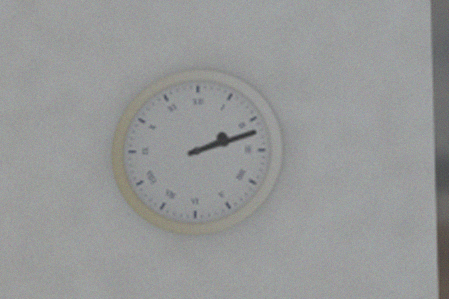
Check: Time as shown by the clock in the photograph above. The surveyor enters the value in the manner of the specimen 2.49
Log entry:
2.12
